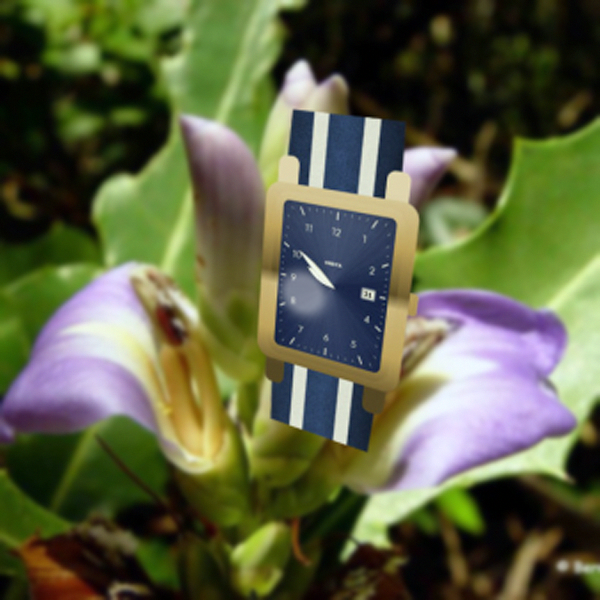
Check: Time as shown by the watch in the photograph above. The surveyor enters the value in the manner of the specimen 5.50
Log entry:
9.51
